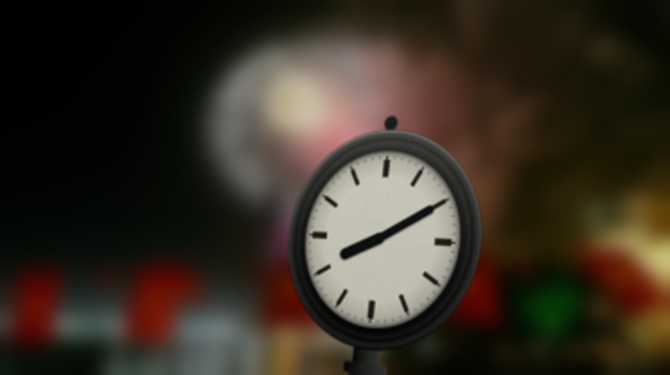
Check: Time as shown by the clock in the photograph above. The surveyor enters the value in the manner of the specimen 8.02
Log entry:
8.10
